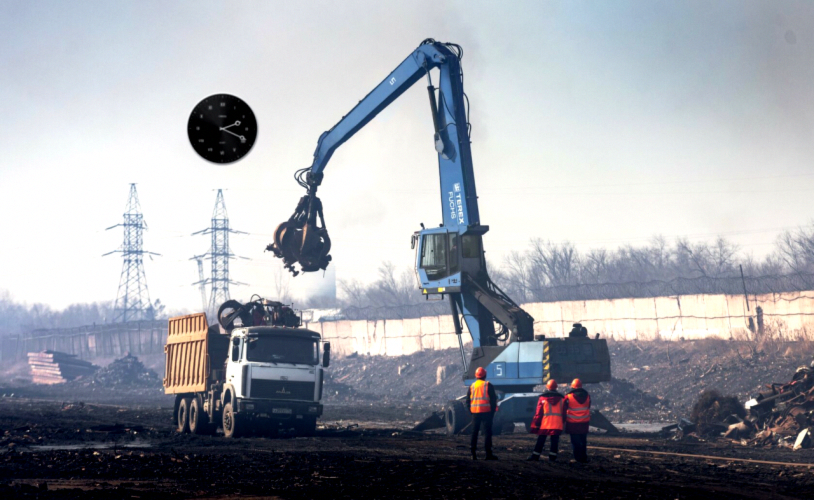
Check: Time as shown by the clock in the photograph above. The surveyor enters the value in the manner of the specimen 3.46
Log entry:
2.19
